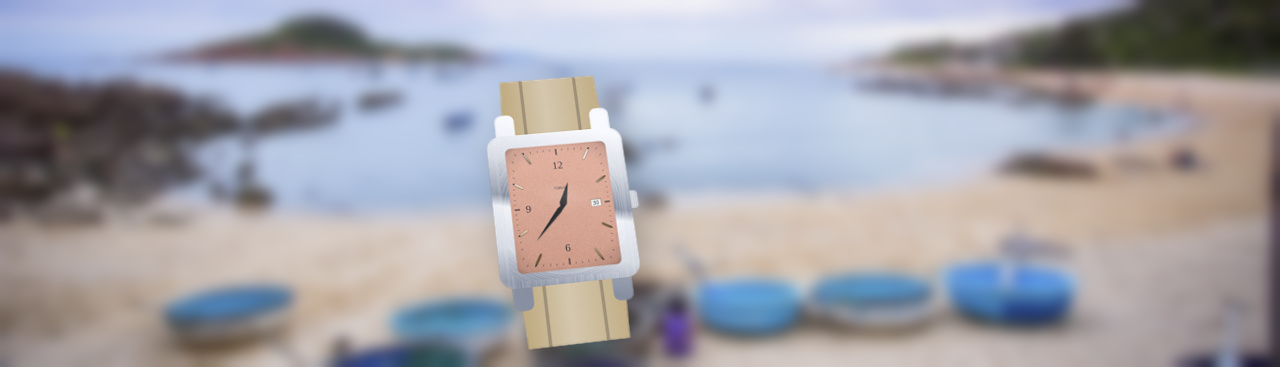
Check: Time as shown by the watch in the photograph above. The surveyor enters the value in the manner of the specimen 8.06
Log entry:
12.37
